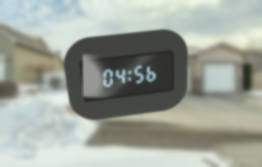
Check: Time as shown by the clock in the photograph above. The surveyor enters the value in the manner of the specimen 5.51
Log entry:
4.56
